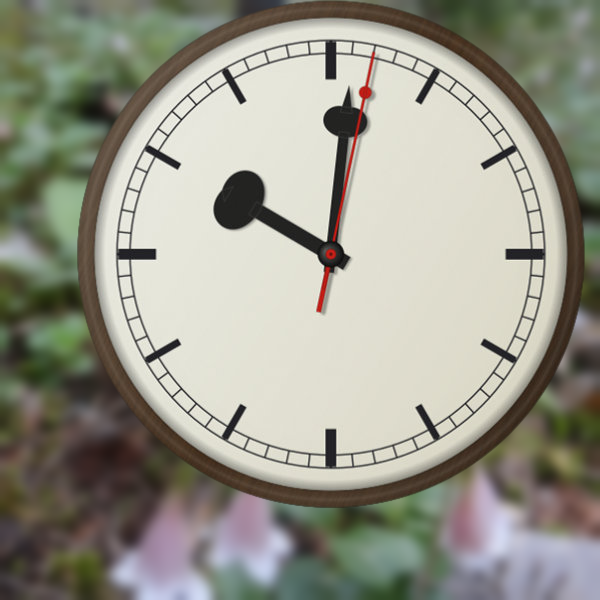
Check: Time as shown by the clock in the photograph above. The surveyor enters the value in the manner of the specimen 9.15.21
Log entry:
10.01.02
